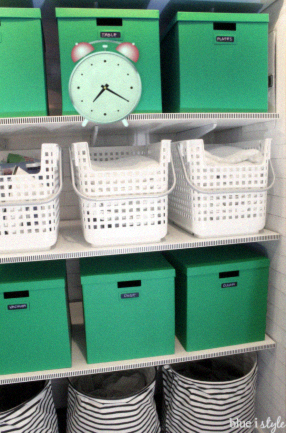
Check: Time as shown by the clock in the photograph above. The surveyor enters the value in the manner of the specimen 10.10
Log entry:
7.20
